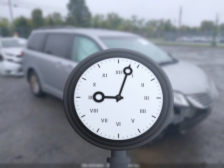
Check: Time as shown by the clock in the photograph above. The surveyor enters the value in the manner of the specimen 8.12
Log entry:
9.03
